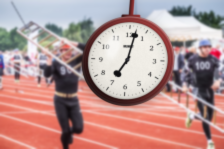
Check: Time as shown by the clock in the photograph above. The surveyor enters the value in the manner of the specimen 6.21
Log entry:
7.02
